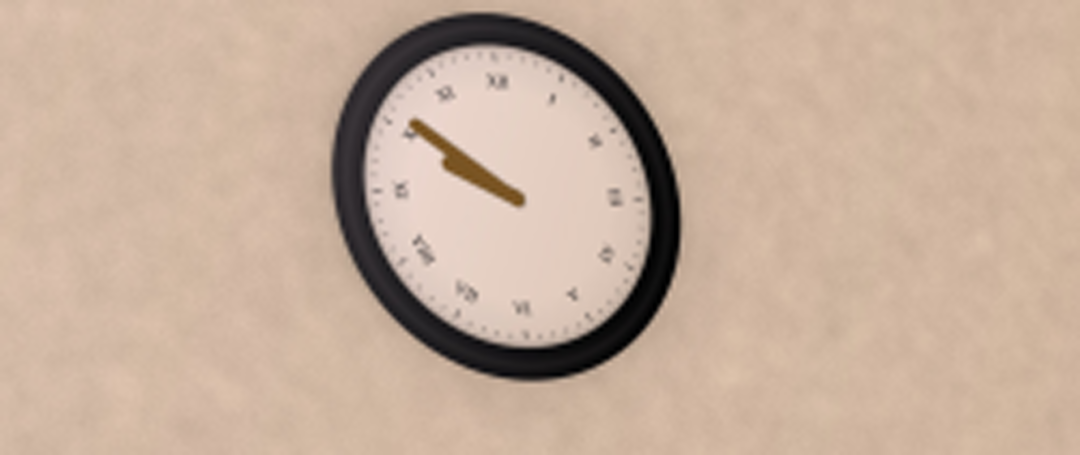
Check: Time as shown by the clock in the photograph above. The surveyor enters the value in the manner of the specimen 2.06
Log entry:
9.51
